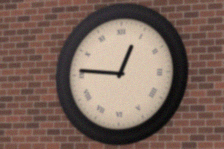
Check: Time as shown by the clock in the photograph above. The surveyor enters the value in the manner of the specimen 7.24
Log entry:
12.46
